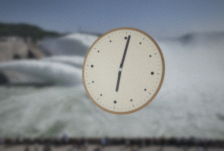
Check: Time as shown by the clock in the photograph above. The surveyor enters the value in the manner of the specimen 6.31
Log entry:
6.01
